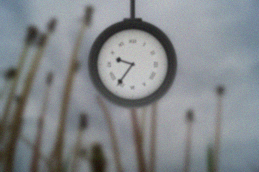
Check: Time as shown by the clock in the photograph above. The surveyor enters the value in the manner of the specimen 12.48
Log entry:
9.36
